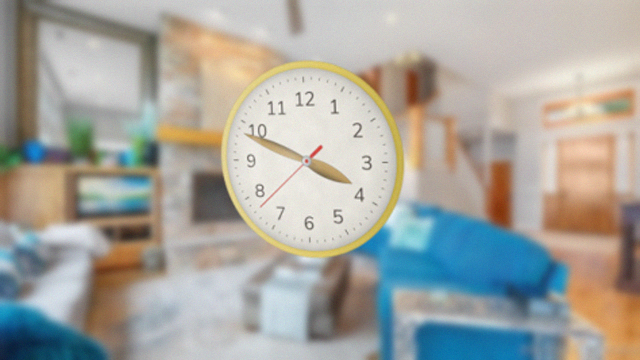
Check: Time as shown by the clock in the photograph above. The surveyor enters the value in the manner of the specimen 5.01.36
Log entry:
3.48.38
